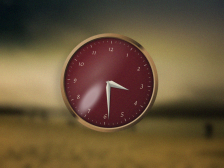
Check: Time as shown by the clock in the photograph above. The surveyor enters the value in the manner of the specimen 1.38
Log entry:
3.29
